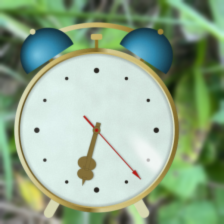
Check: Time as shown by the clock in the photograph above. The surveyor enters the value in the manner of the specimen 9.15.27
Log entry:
6.32.23
